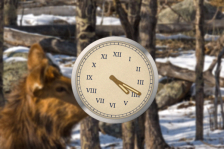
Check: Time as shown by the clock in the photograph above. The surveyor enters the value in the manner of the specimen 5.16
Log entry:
4.19
